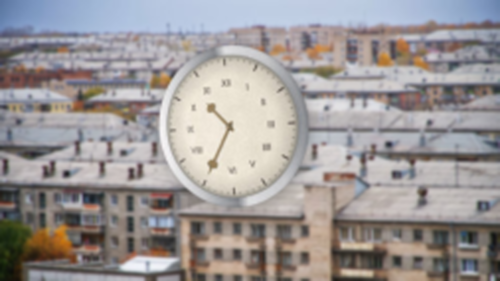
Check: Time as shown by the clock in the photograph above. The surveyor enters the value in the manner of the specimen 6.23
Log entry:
10.35
